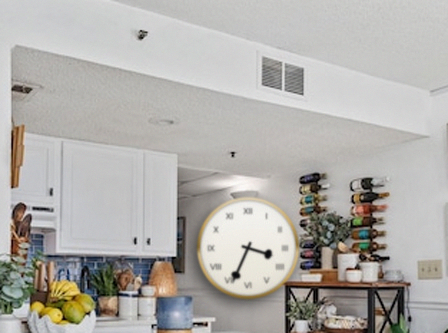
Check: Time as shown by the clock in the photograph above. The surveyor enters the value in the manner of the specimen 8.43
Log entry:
3.34
